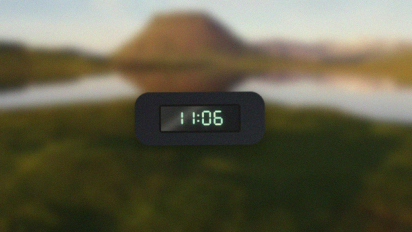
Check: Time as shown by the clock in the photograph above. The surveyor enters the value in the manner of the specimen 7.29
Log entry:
11.06
